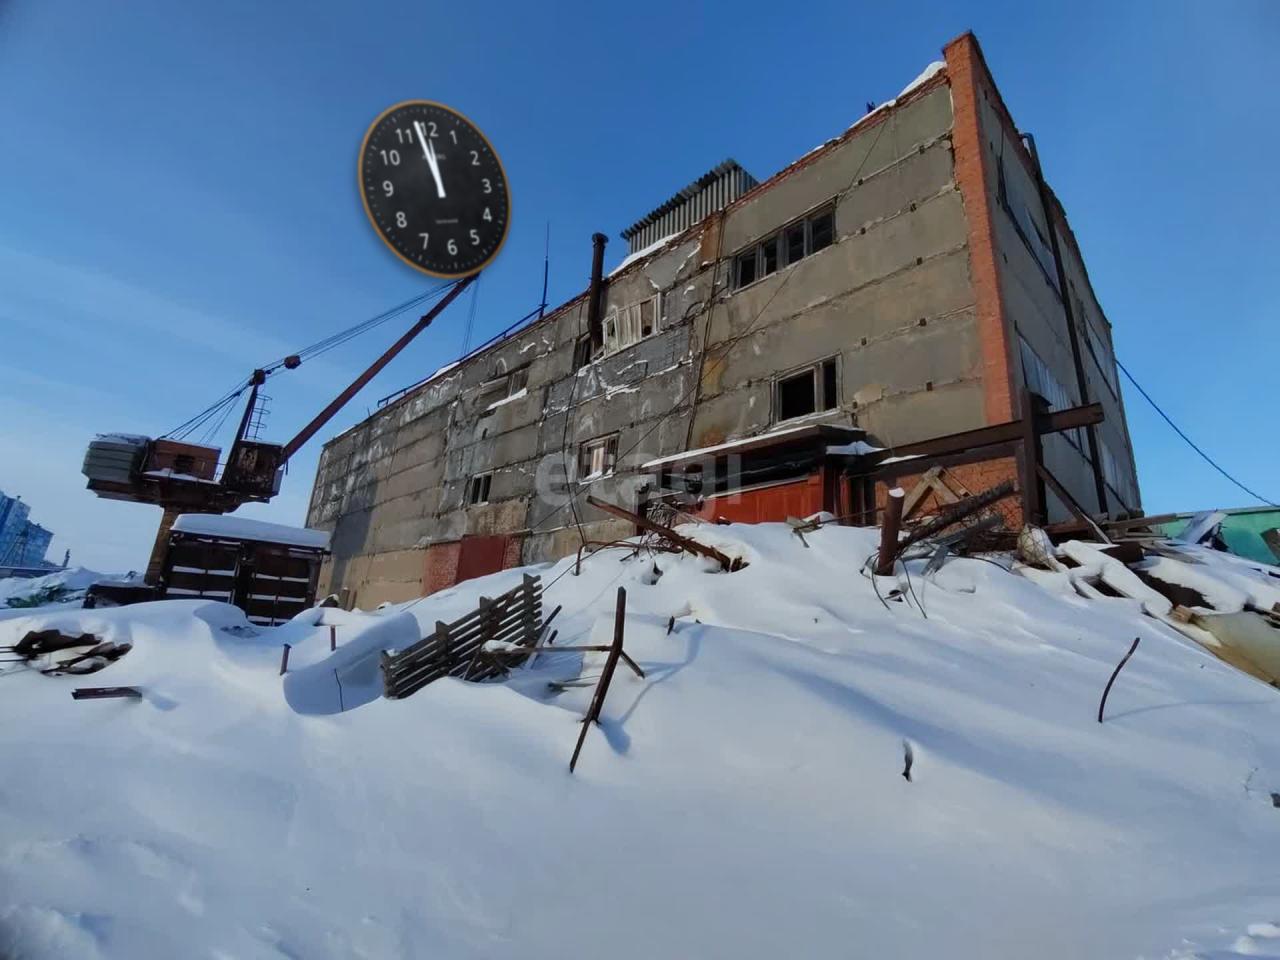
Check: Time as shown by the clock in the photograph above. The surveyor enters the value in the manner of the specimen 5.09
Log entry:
11.58
